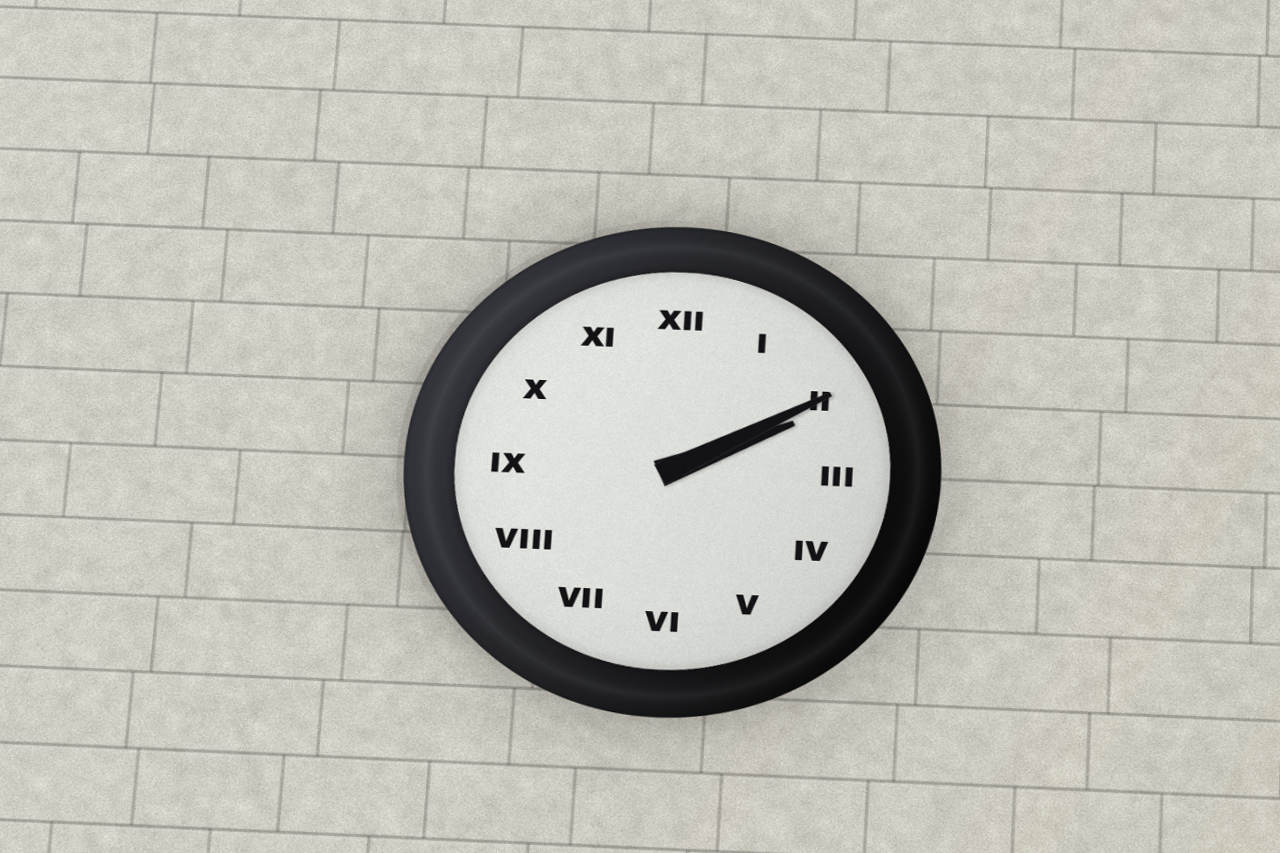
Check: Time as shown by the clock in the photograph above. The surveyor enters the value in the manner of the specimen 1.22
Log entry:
2.10
